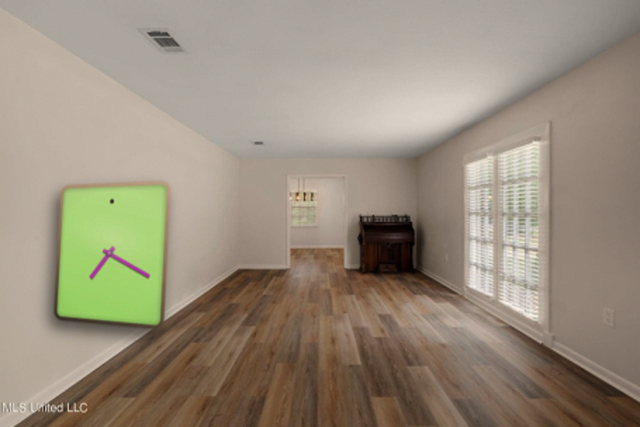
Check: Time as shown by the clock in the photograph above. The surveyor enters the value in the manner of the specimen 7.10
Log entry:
7.19
